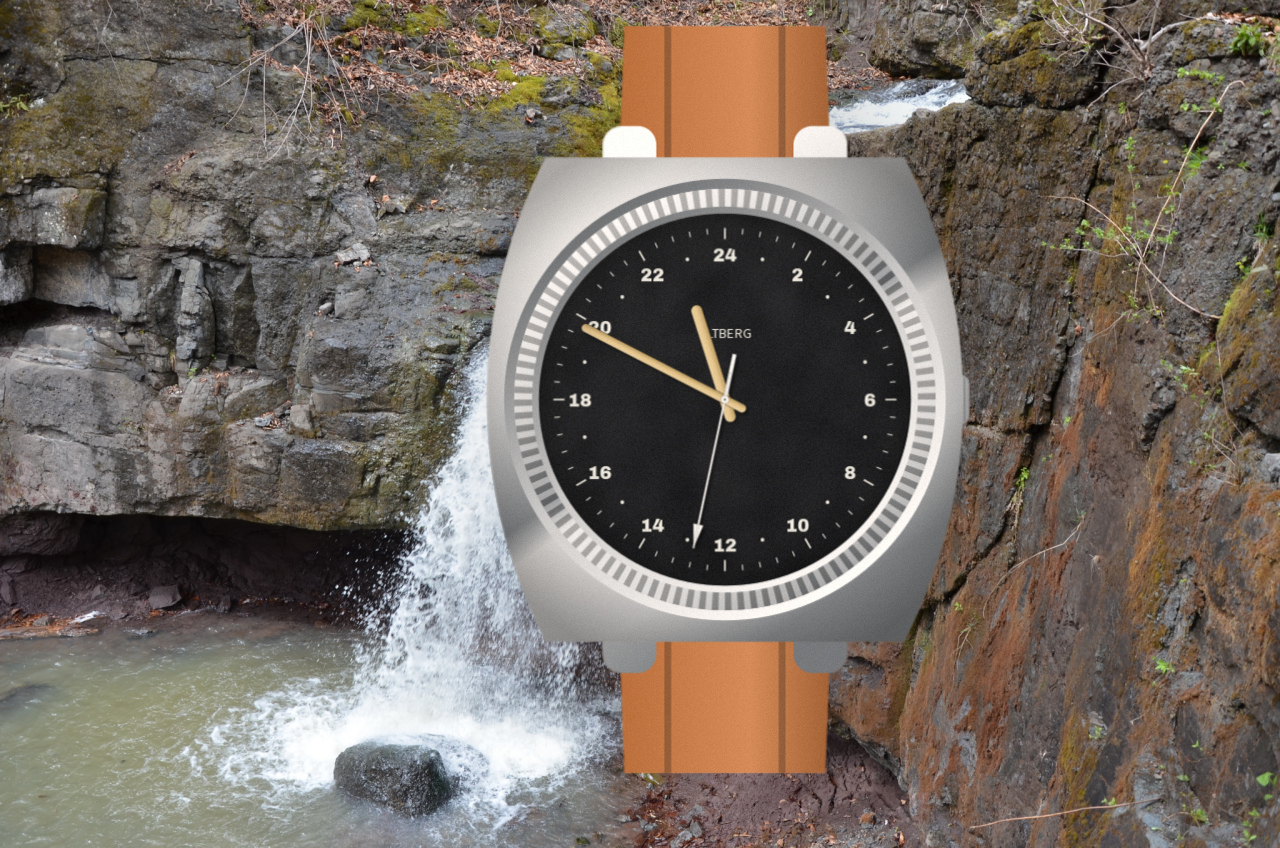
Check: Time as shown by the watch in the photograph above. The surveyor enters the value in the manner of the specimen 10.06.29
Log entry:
22.49.32
